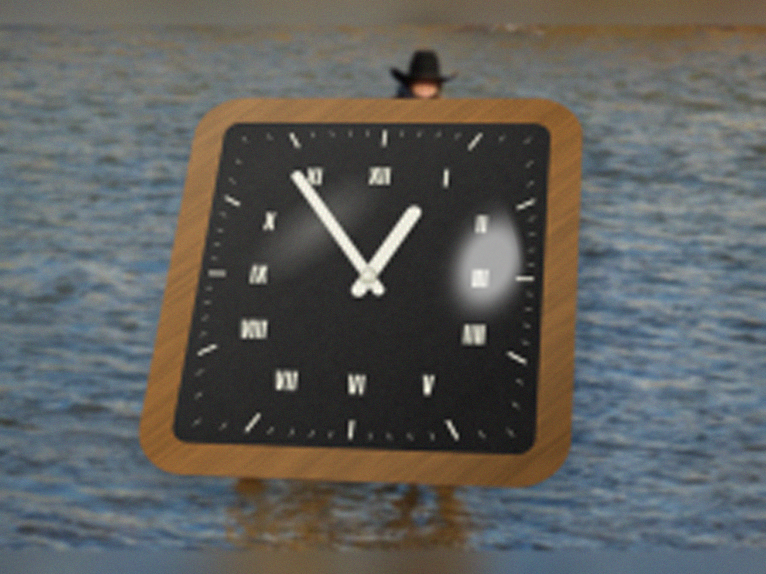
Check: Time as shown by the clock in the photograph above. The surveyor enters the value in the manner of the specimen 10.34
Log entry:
12.54
